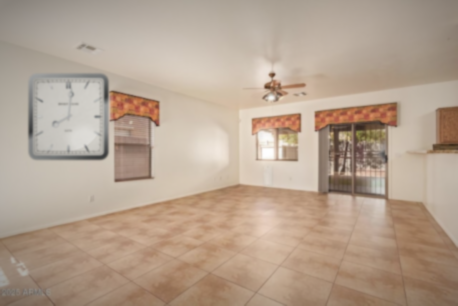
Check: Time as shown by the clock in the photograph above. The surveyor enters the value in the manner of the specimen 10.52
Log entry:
8.01
